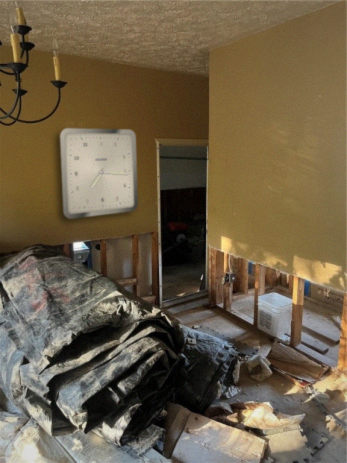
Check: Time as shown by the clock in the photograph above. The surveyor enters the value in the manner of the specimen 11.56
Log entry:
7.16
